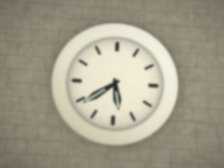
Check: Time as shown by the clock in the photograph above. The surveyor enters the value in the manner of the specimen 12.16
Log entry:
5.39
